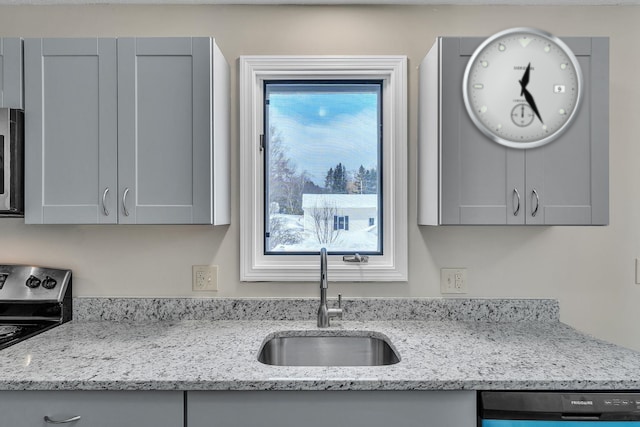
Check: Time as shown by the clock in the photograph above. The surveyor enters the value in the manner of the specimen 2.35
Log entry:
12.25
